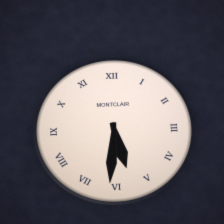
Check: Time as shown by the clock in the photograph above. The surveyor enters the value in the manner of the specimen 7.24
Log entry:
5.31
